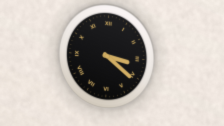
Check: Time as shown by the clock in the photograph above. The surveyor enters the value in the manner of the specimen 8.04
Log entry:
3.21
